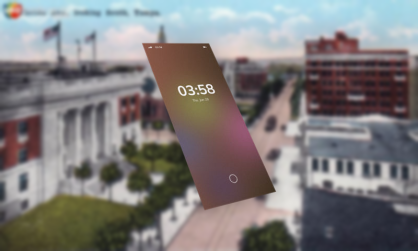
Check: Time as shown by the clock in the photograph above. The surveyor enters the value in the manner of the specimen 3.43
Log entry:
3.58
